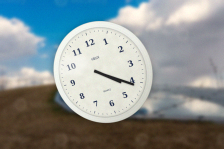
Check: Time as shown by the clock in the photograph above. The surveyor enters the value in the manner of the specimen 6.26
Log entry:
4.21
